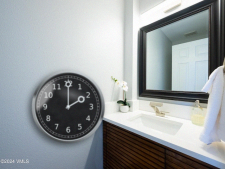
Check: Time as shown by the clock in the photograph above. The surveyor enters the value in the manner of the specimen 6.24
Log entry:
2.00
